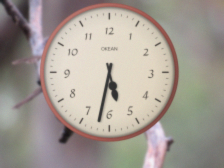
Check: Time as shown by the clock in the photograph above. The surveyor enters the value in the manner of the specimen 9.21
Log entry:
5.32
